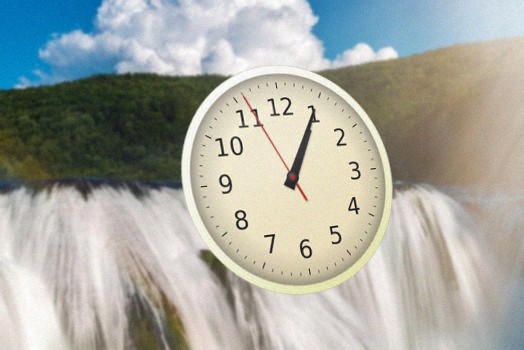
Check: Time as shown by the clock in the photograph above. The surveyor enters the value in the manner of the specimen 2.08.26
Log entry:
1.04.56
